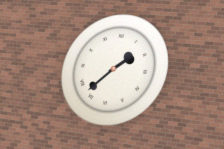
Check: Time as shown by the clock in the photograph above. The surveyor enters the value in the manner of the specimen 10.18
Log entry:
1.37
